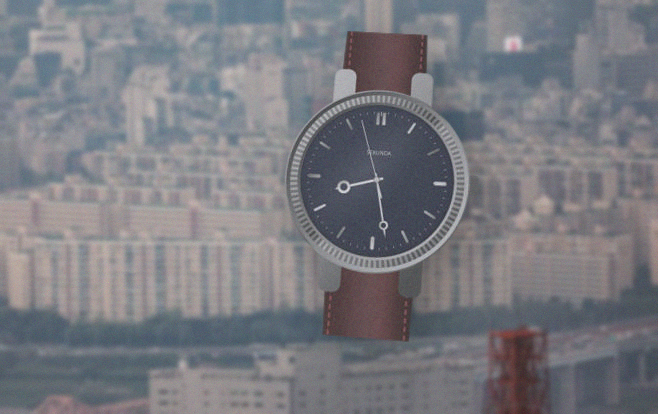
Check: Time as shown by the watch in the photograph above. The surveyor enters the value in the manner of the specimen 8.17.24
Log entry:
8.27.57
